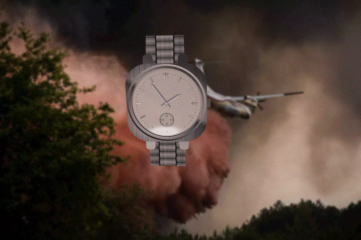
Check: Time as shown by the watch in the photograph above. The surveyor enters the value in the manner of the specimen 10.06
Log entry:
1.54
